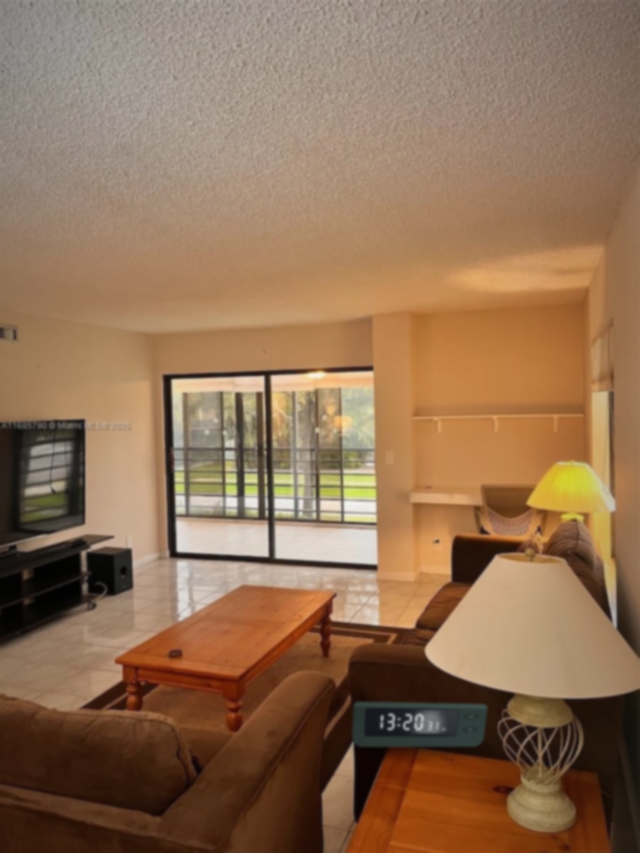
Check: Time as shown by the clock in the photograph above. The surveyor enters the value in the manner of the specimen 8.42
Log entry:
13.20
